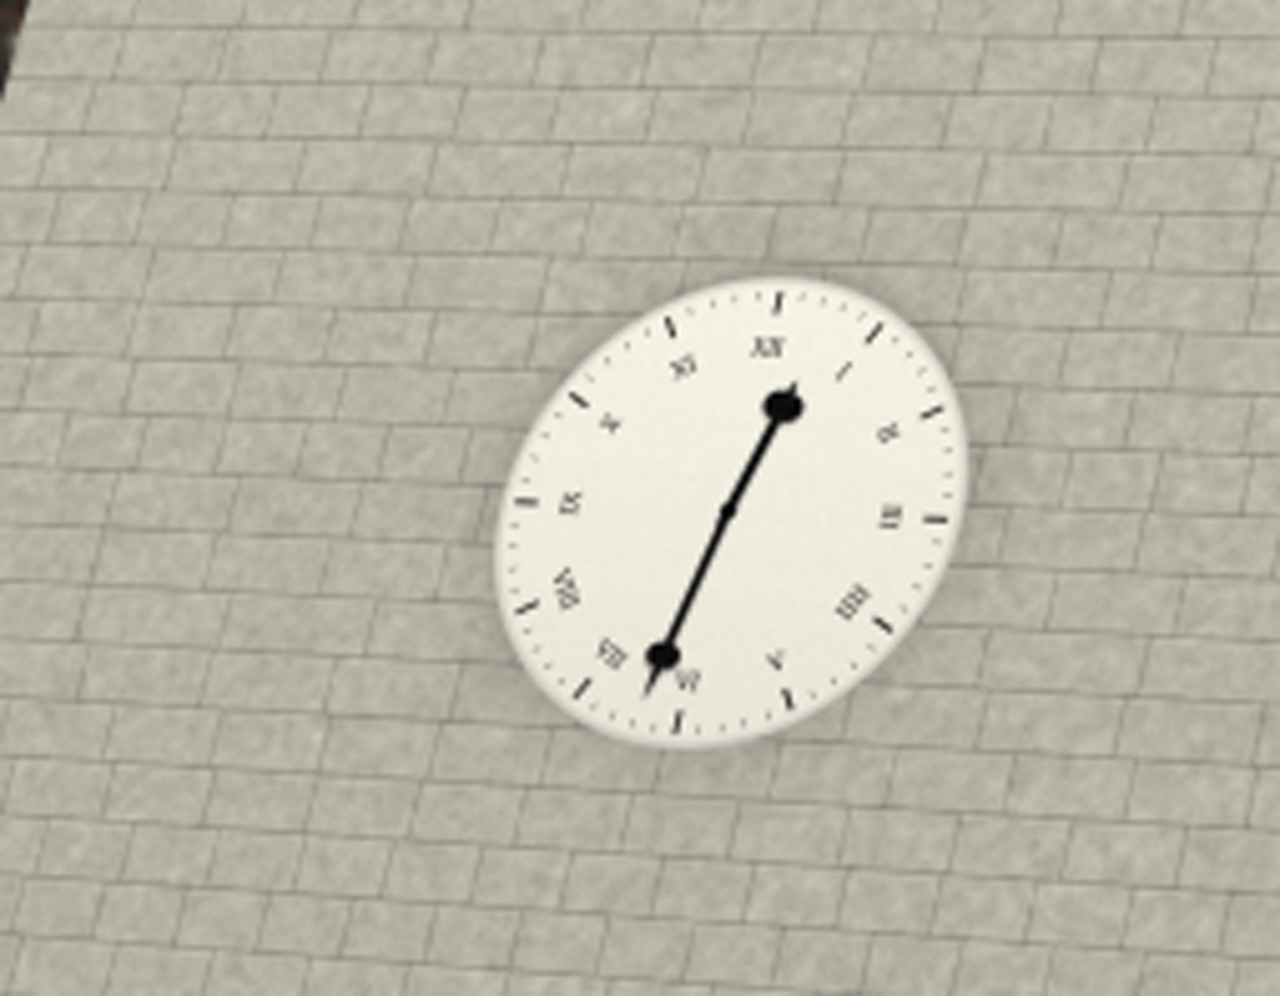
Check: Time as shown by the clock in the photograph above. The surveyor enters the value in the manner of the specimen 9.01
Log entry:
12.32
